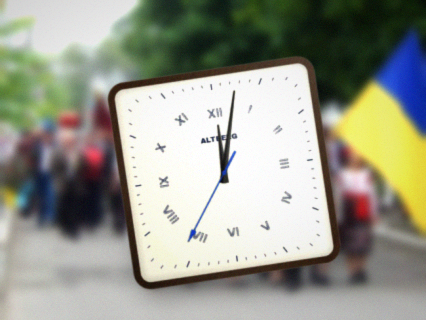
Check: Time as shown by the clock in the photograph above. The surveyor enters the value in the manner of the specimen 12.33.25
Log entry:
12.02.36
